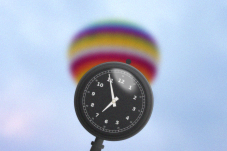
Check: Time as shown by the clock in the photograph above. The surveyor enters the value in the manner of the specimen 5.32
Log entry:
6.55
